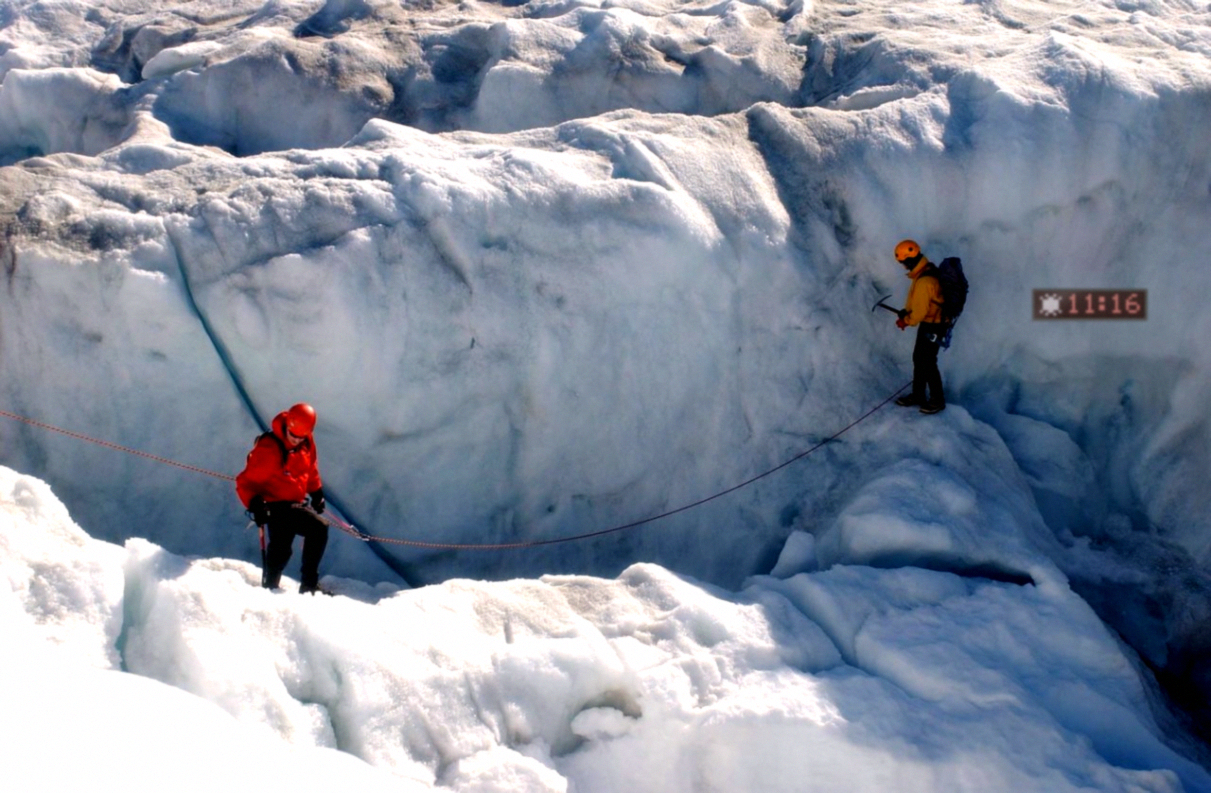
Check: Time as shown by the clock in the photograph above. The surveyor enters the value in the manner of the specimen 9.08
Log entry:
11.16
